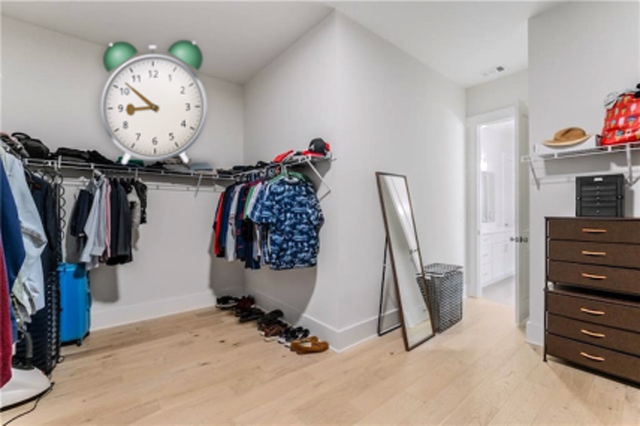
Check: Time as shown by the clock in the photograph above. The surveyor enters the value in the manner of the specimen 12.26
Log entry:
8.52
